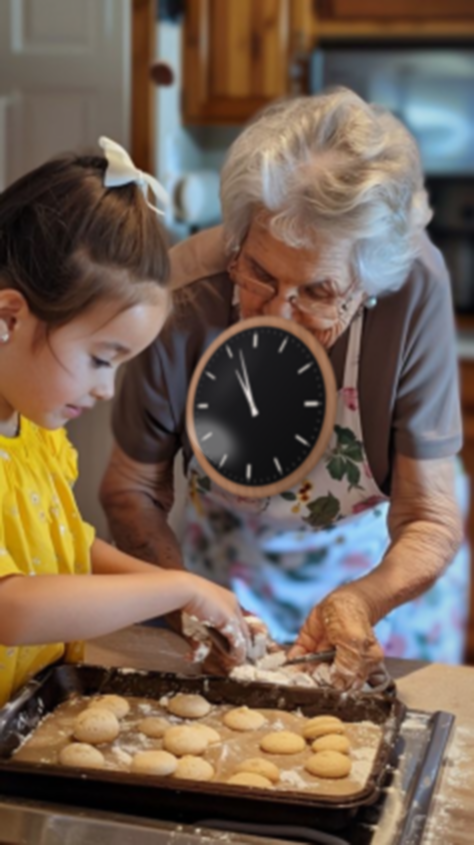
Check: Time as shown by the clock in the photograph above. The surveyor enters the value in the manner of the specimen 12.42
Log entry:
10.57
